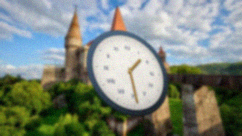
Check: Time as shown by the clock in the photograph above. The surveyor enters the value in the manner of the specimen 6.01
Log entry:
1.29
